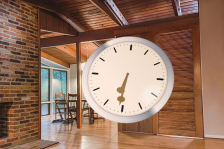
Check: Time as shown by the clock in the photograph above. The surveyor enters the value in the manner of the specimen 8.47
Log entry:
6.31
